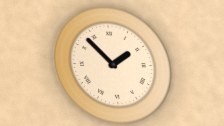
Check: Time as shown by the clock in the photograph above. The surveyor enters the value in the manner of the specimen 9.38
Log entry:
1.53
